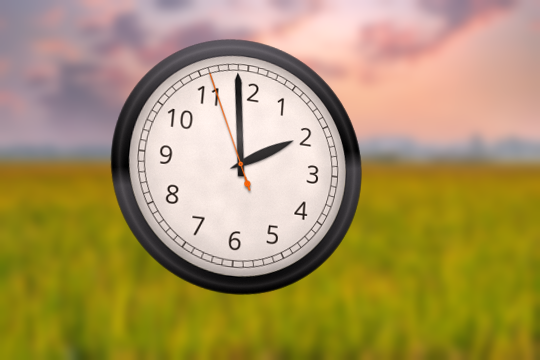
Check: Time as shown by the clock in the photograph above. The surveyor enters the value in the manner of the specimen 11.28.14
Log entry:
1.58.56
